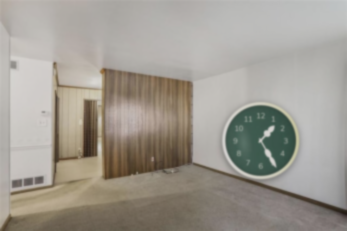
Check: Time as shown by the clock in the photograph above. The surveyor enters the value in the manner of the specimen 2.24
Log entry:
1.25
